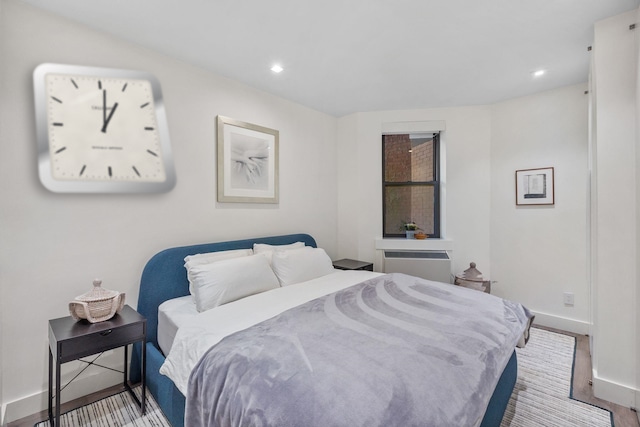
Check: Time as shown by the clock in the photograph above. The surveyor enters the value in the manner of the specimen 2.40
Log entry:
1.01
